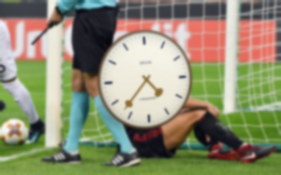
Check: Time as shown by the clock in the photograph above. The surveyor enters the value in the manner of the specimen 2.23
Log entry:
4.37
